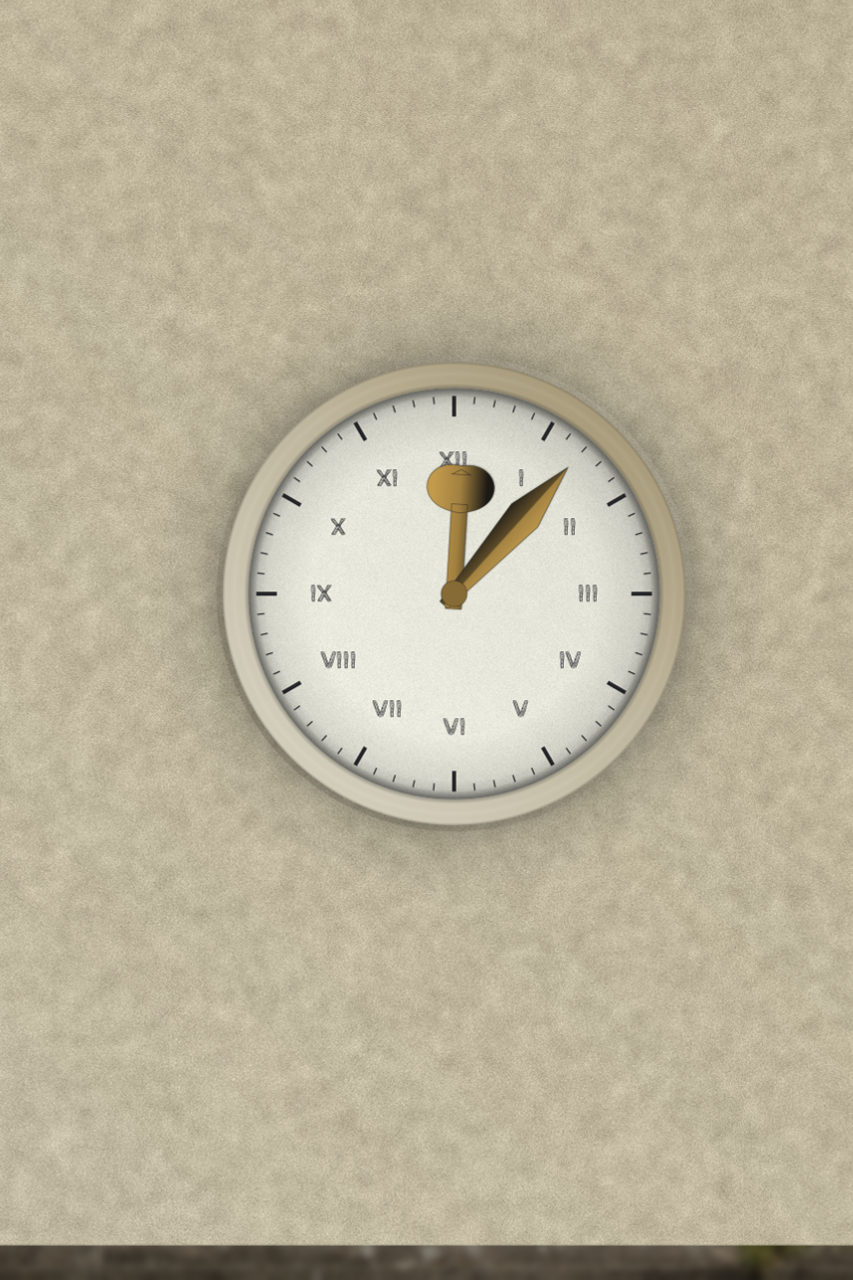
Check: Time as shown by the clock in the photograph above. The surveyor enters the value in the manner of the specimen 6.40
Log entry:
12.07
